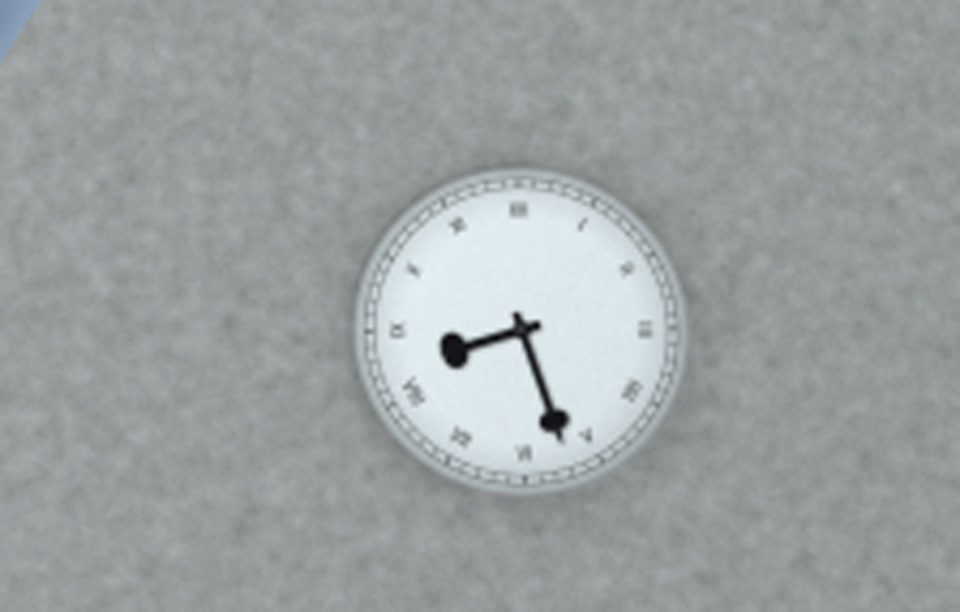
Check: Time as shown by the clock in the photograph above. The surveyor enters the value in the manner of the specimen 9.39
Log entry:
8.27
